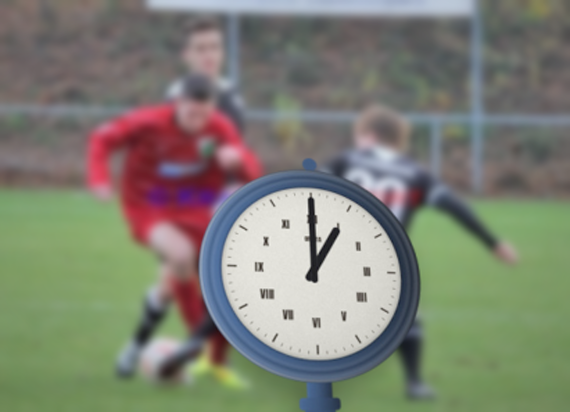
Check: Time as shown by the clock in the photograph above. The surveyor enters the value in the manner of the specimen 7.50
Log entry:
1.00
